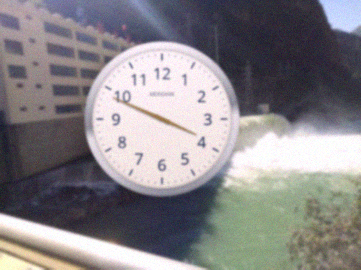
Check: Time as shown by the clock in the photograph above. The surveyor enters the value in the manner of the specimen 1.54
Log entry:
3.49
